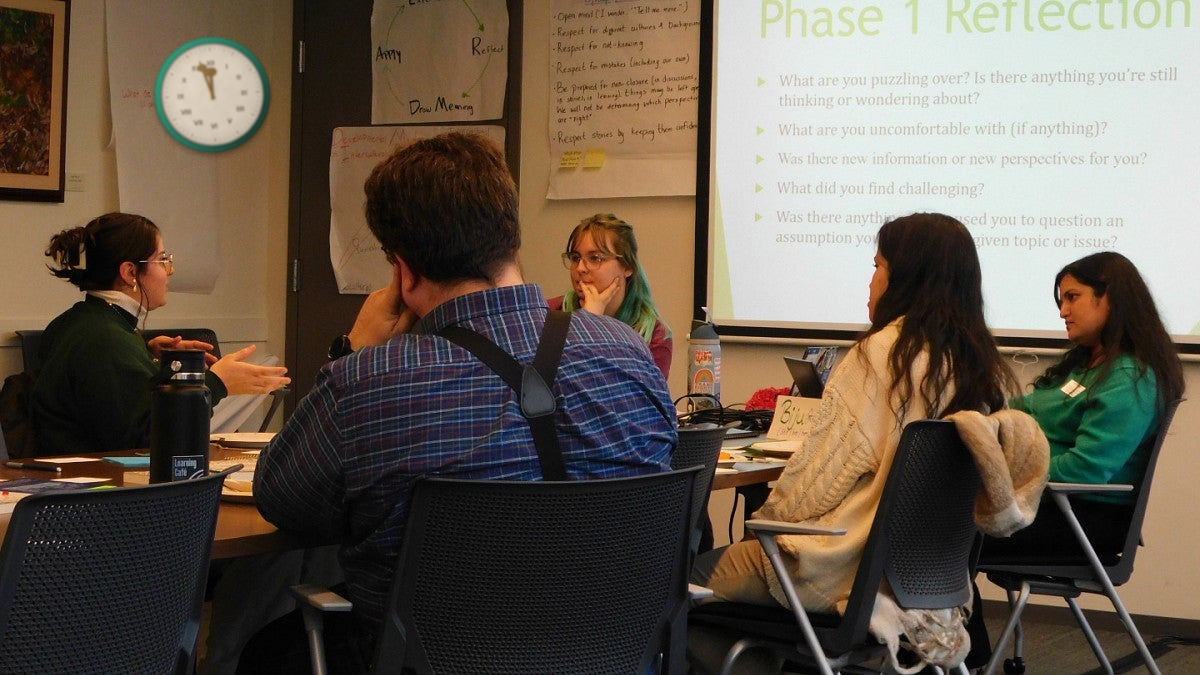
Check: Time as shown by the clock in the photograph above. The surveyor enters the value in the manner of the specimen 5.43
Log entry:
11.57
